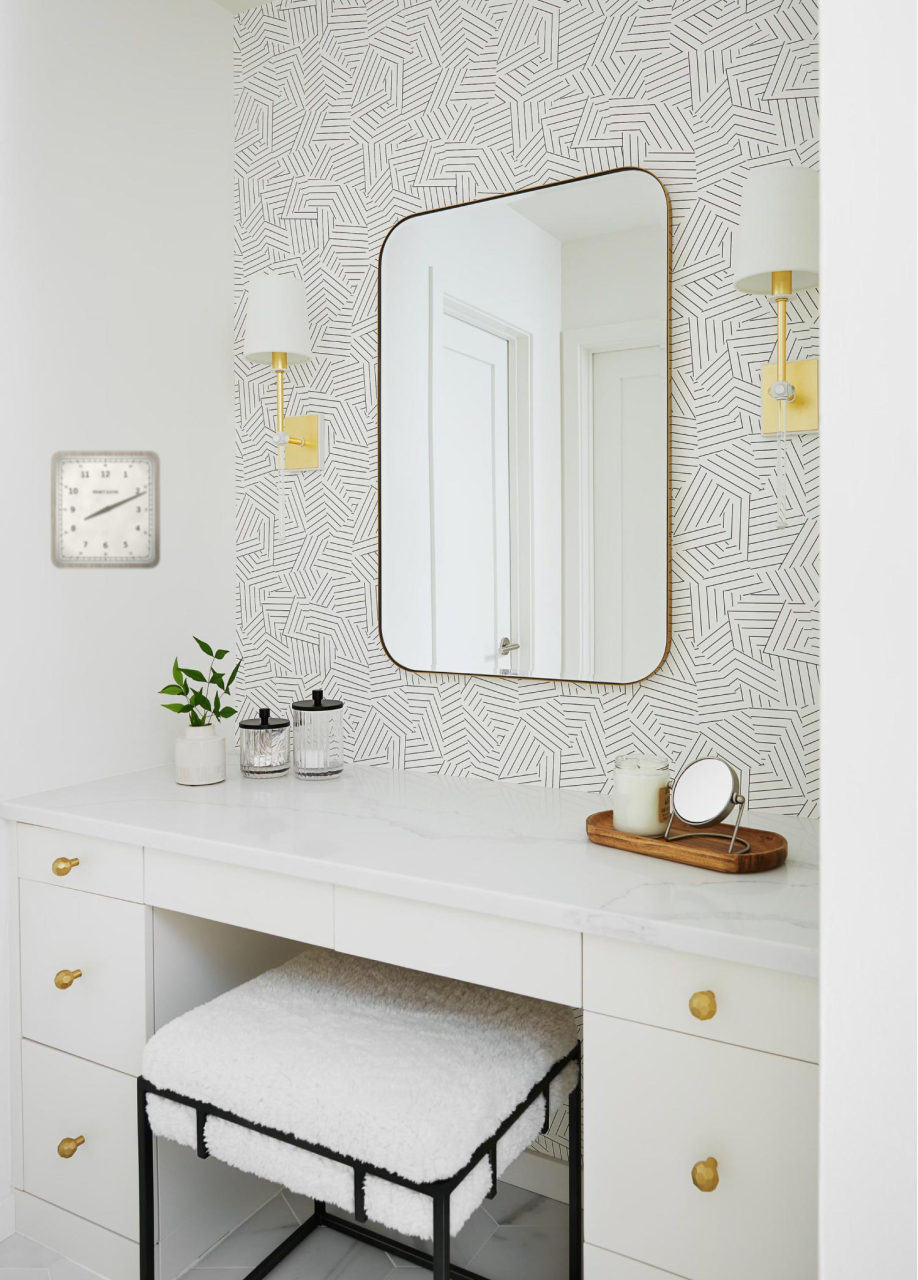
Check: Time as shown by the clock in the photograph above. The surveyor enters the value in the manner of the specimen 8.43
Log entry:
8.11
